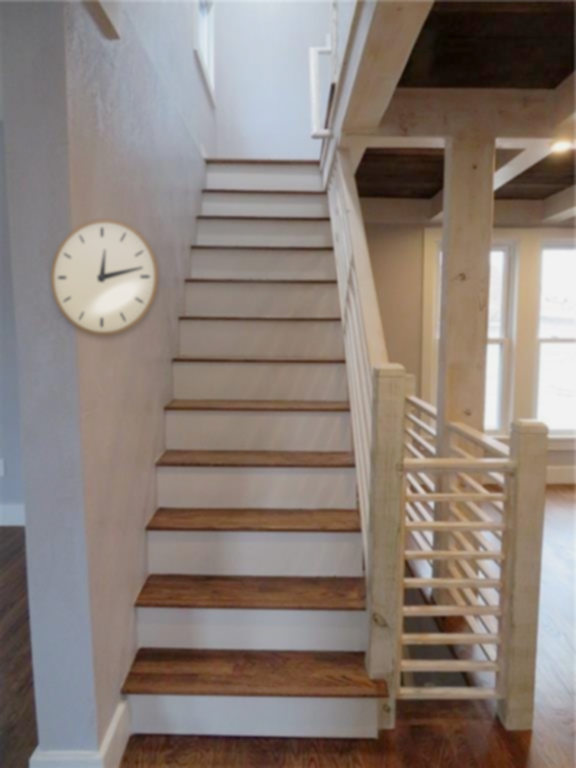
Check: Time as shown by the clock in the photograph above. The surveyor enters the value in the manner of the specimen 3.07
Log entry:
12.13
